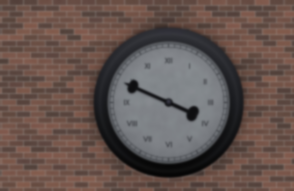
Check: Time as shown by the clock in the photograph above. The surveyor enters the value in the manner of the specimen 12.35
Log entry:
3.49
